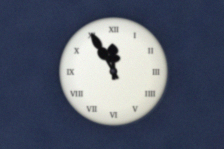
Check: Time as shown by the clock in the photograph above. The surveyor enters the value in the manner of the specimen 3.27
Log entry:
11.55
